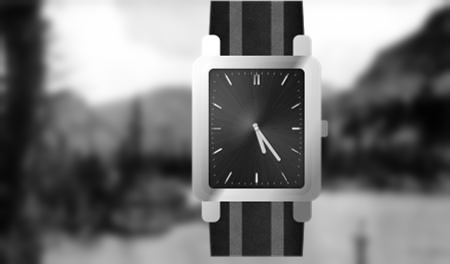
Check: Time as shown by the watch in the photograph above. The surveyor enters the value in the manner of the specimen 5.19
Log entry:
5.24
